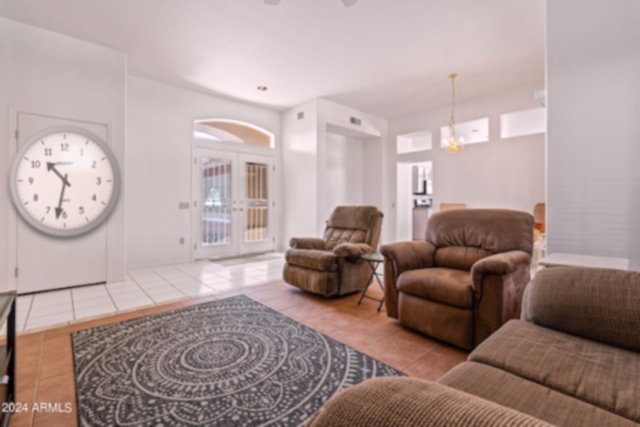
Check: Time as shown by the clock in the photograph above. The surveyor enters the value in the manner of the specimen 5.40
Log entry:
10.32
